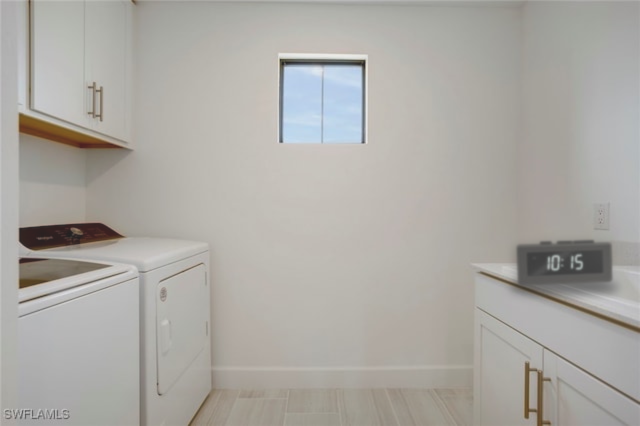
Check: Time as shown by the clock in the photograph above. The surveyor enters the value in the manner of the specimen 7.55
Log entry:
10.15
